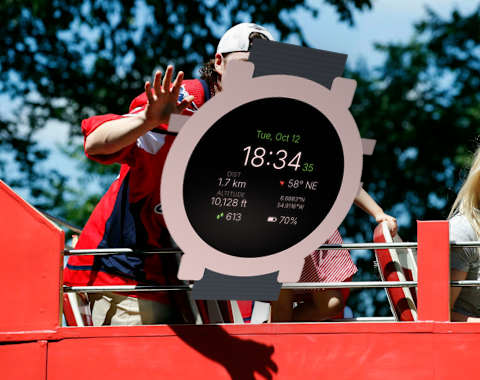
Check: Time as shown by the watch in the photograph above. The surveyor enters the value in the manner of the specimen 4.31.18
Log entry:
18.34.35
